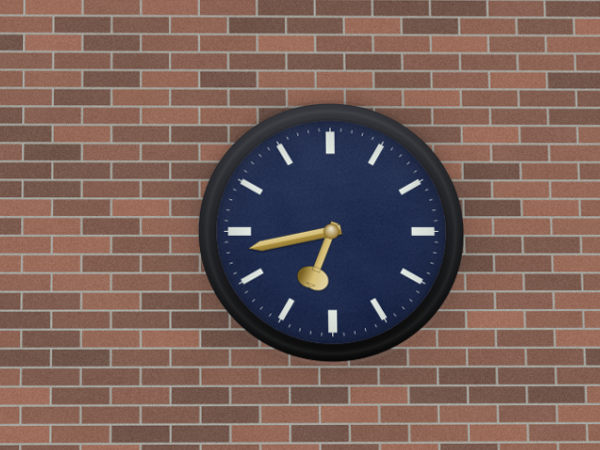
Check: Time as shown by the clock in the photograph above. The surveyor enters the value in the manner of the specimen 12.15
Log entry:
6.43
